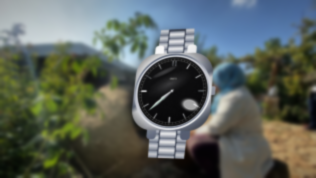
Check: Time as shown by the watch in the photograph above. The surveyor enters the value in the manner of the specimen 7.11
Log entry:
7.38
